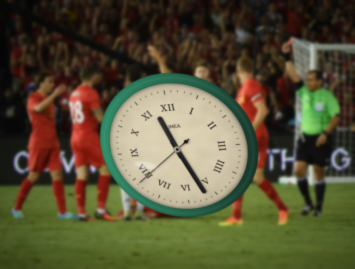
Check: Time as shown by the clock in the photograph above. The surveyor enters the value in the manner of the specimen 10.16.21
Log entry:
11.26.39
